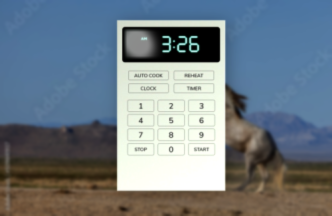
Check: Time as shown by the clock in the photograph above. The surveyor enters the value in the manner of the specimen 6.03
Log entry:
3.26
